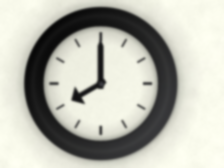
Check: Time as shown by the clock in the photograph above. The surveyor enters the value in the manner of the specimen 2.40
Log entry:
8.00
